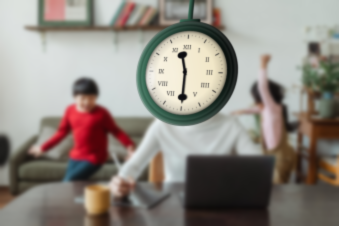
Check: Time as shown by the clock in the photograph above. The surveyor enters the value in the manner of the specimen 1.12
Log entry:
11.30
